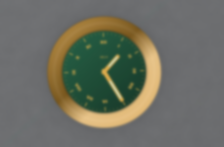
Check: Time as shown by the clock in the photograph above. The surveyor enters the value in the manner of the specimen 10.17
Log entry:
1.25
